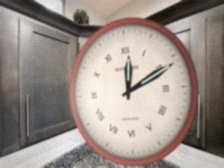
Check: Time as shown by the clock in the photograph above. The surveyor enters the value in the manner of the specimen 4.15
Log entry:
12.11
